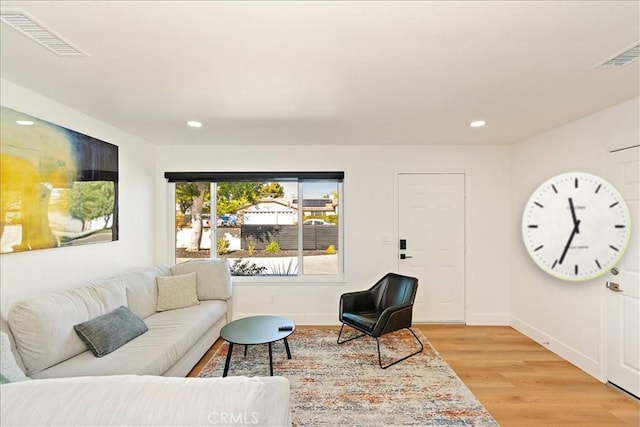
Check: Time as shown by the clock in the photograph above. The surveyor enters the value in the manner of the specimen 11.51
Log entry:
11.34
